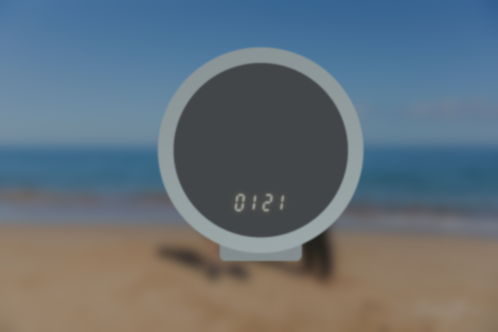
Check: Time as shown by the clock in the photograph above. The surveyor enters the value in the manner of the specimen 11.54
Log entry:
1.21
